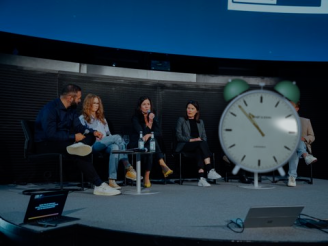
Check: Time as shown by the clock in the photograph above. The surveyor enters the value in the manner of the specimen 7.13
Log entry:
10.53
